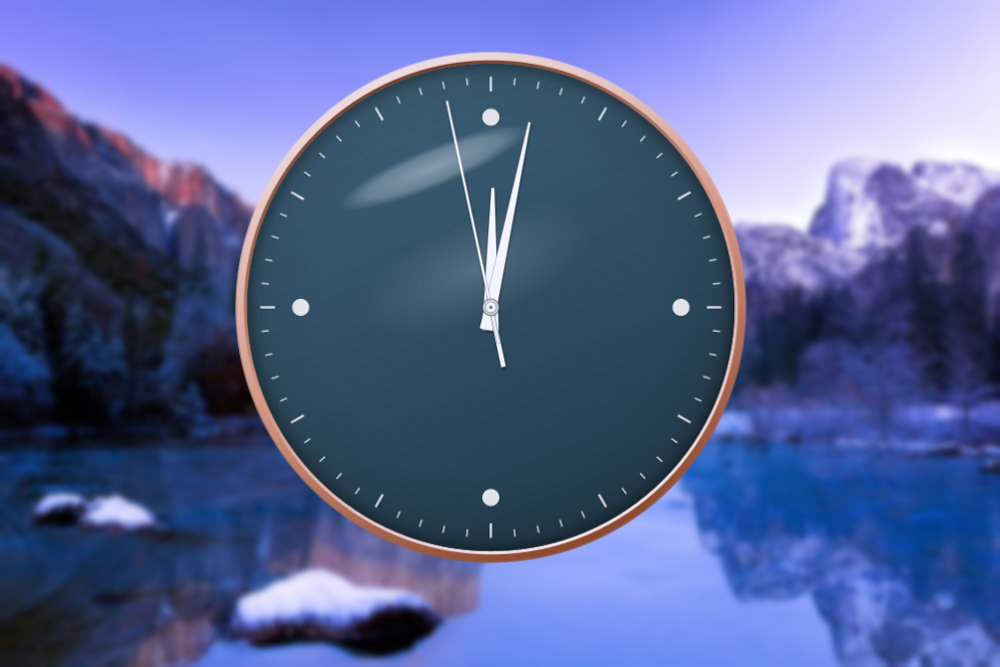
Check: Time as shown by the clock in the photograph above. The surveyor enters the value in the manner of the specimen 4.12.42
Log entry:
12.01.58
